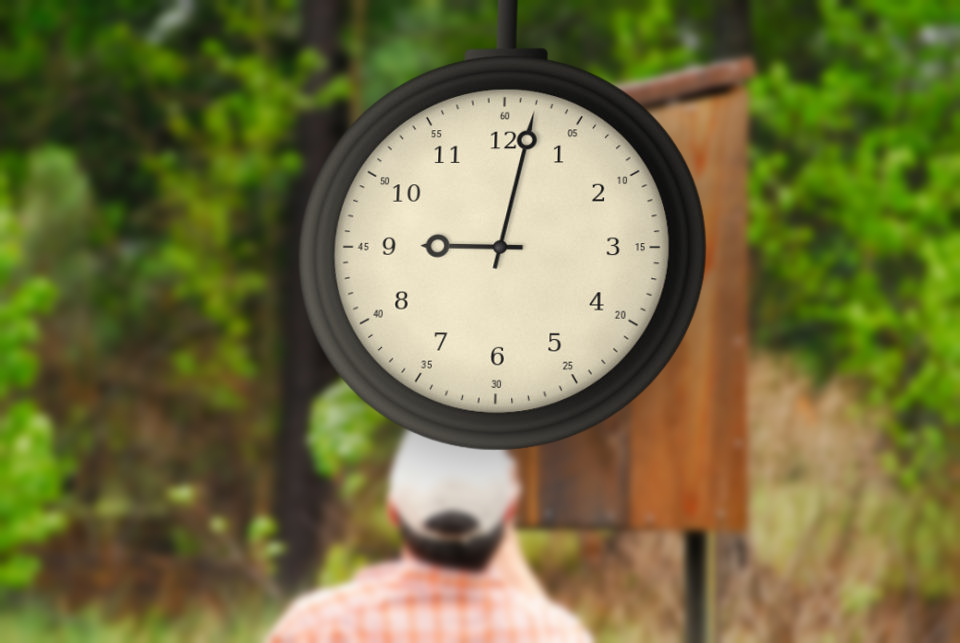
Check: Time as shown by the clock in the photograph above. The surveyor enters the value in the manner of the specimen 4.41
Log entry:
9.02
